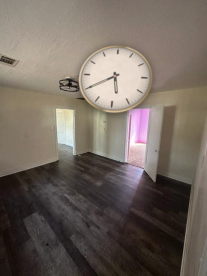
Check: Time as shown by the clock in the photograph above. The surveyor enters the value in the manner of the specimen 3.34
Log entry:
5.40
